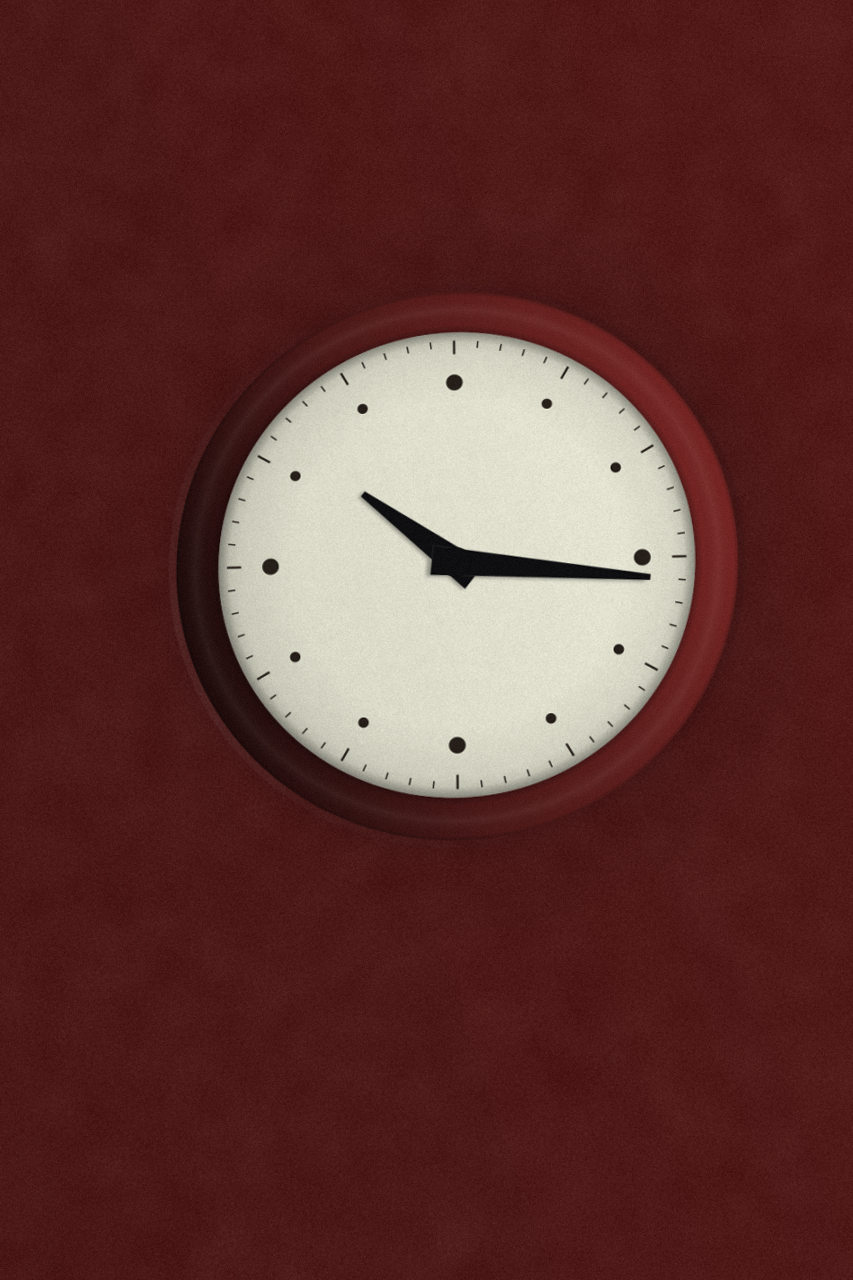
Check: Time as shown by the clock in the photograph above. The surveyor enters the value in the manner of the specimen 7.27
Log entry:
10.16
